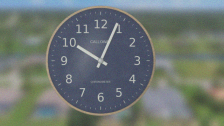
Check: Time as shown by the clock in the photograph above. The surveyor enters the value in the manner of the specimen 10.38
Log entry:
10.04
